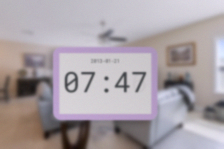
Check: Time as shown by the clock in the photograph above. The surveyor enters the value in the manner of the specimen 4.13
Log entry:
7.47
